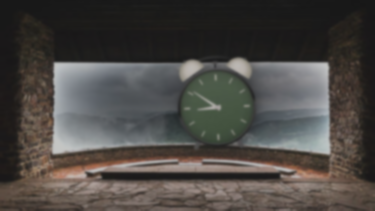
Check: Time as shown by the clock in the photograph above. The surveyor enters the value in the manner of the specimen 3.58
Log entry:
8.51
